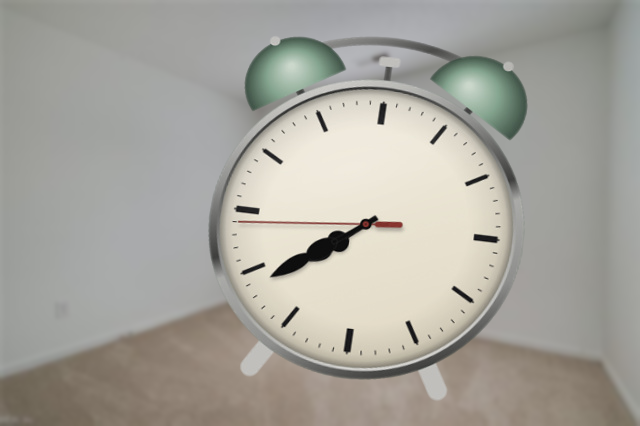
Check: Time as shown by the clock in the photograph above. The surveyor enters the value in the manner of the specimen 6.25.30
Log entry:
7.38.44
